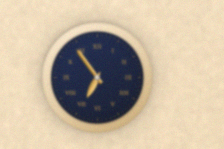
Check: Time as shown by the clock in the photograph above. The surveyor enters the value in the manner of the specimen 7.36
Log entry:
6.54
